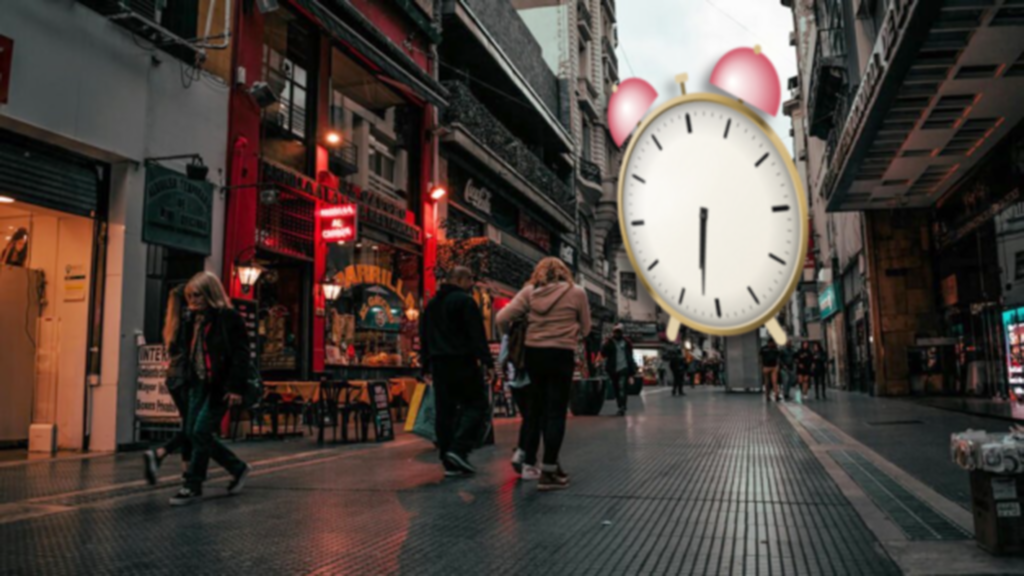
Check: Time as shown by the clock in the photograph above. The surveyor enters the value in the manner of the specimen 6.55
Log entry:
6.32
